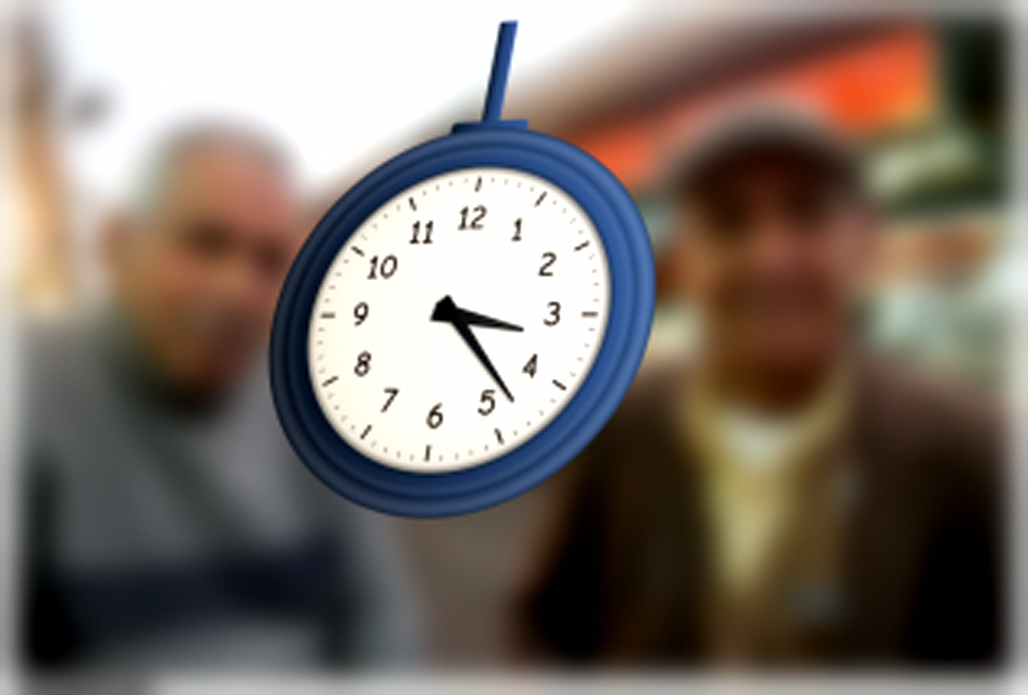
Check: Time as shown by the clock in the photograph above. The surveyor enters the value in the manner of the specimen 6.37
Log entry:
3.23
